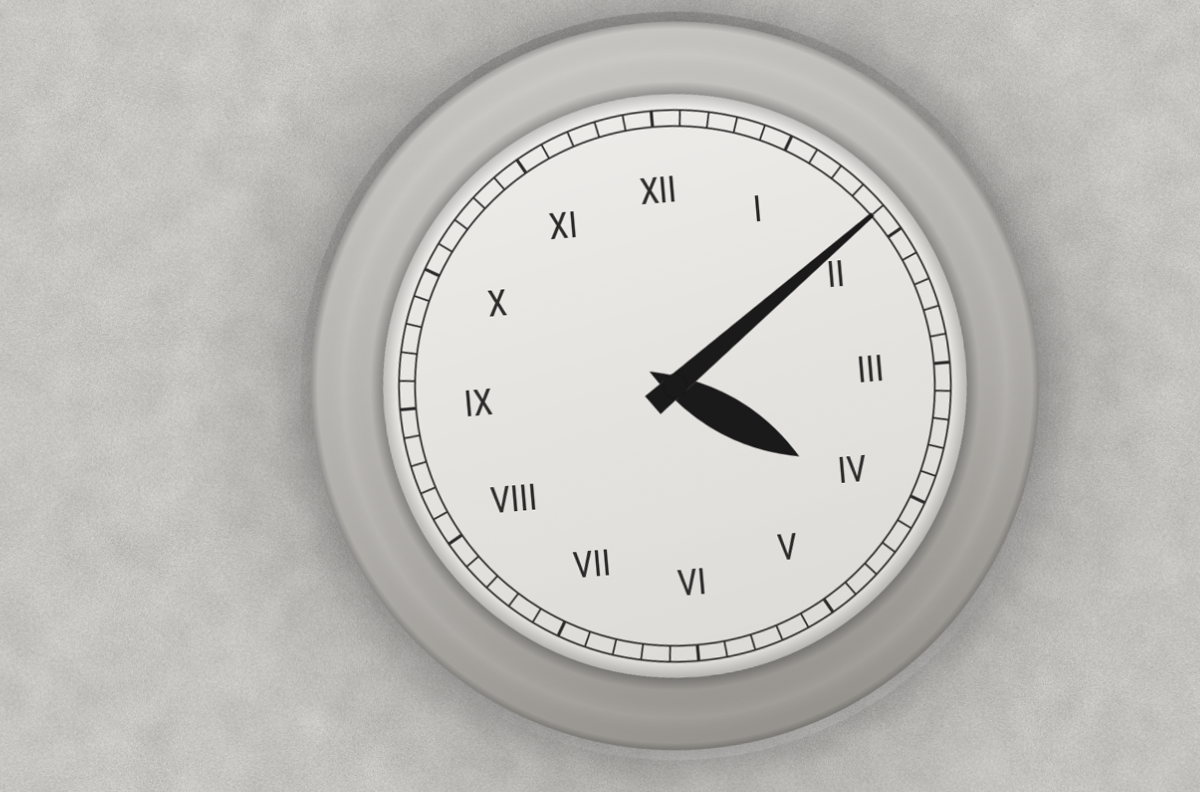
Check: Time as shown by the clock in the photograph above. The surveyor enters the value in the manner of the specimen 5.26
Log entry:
4.09
